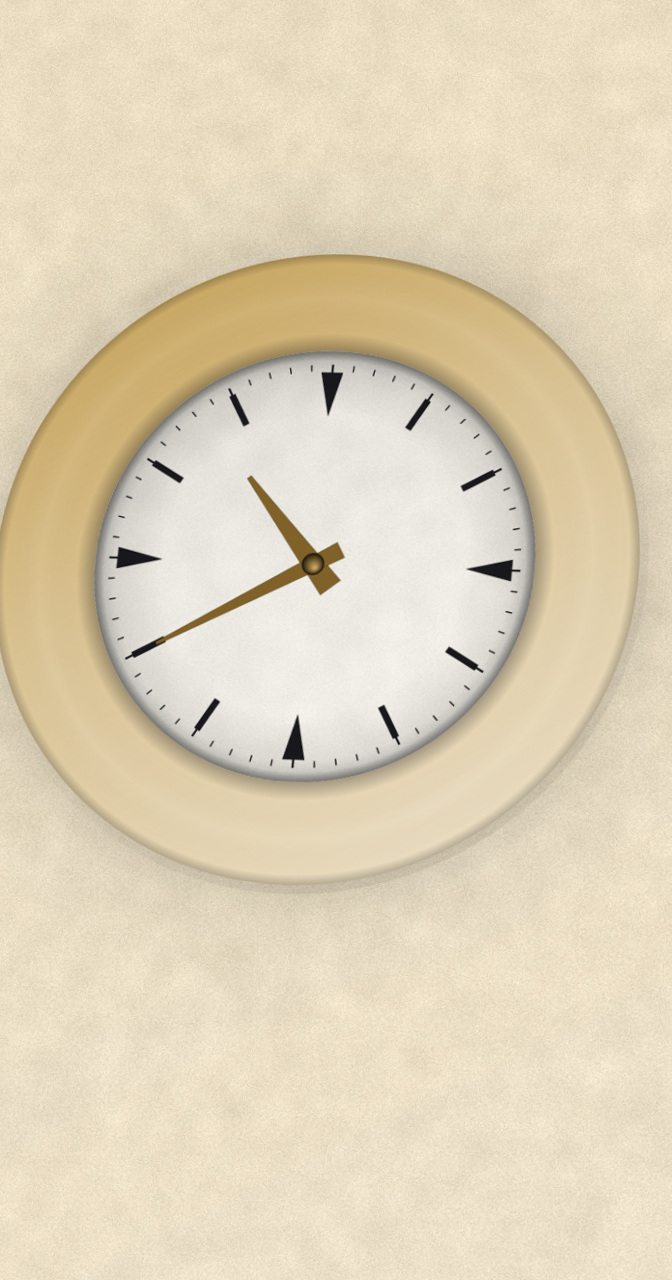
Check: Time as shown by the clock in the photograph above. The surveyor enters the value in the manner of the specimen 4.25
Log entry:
10.40
